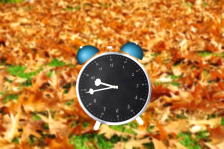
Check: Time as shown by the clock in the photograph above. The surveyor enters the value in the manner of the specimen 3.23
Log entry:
9.44
